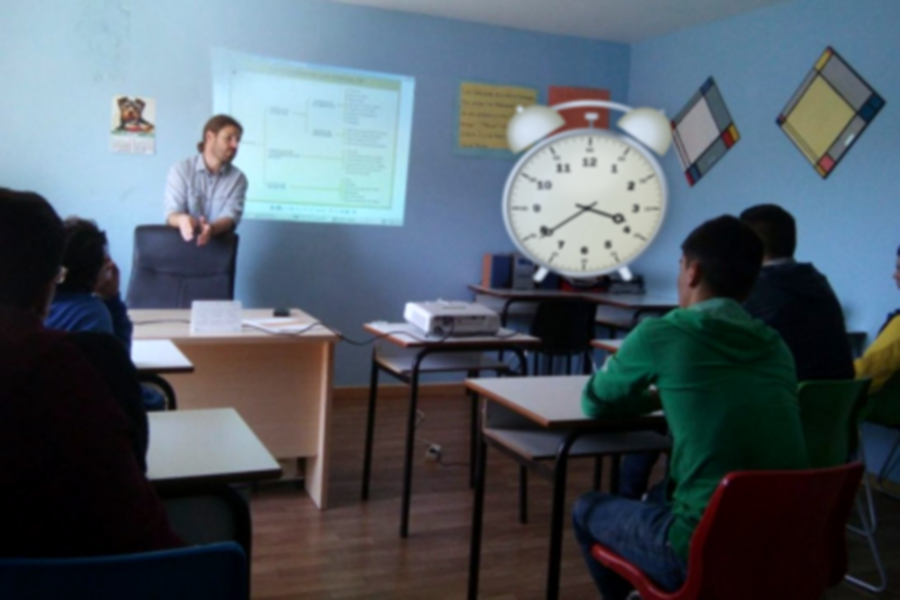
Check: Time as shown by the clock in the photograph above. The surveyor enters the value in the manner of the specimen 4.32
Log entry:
3.39
